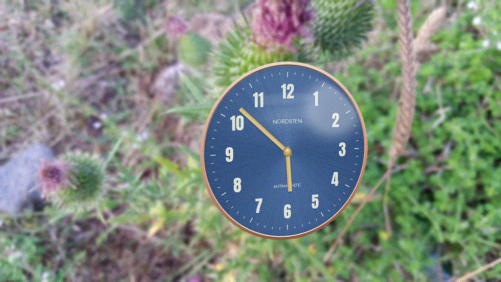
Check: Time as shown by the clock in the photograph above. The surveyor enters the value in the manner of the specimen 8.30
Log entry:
5.52
